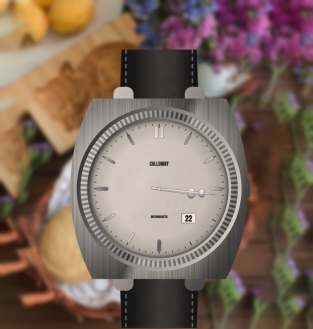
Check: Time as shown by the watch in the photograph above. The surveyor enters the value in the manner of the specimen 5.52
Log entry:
3.16
